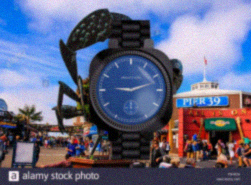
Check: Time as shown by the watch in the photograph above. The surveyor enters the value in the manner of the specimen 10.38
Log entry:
9.12
